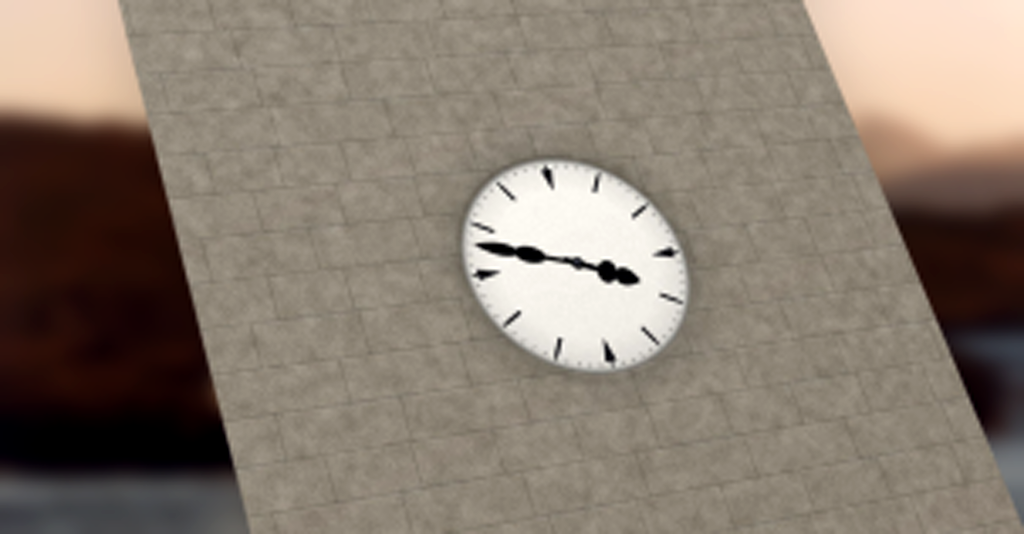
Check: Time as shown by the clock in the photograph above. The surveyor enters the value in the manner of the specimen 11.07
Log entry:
3.48
